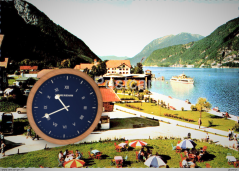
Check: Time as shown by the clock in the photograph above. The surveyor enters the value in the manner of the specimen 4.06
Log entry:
10.41
